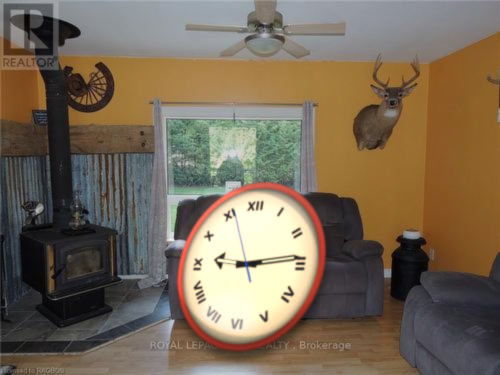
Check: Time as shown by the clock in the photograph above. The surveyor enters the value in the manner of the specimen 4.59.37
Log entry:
9.13.56
